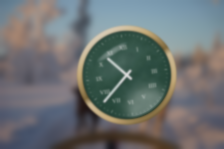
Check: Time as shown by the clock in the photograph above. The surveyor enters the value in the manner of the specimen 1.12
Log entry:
10.38
